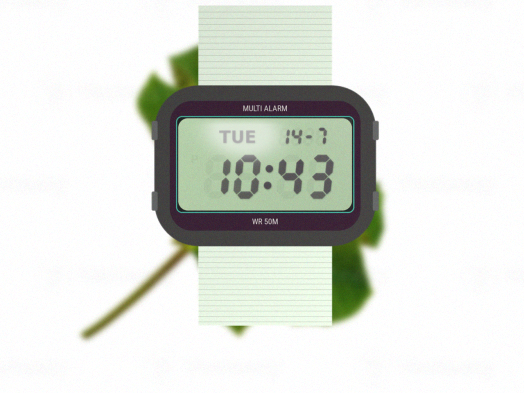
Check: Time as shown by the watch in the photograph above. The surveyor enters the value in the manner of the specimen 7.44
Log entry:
10.43
